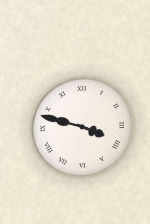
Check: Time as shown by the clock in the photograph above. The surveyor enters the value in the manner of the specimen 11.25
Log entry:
3.48
